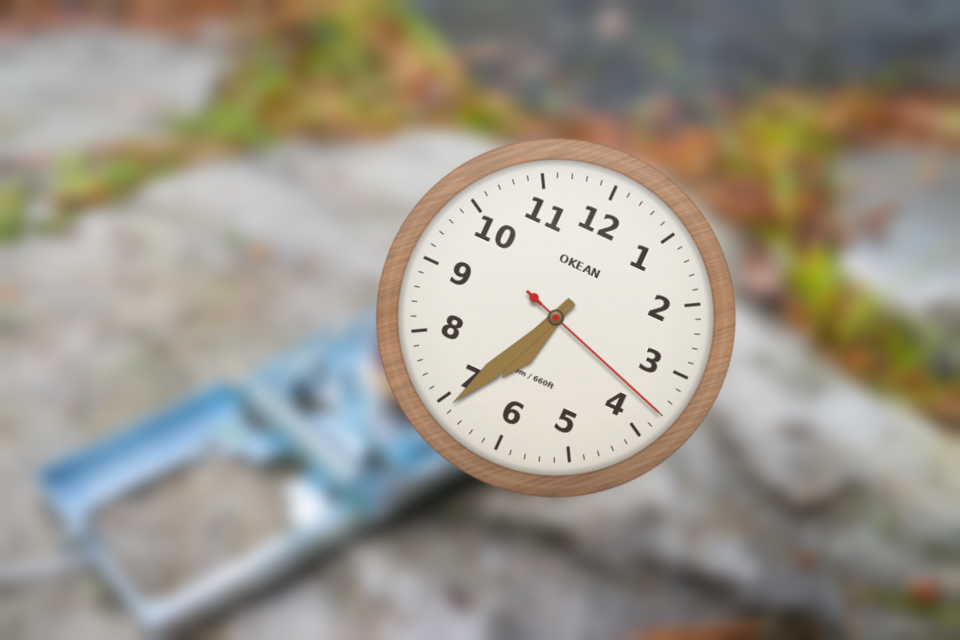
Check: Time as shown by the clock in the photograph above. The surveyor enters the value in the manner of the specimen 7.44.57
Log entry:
6.34.18
